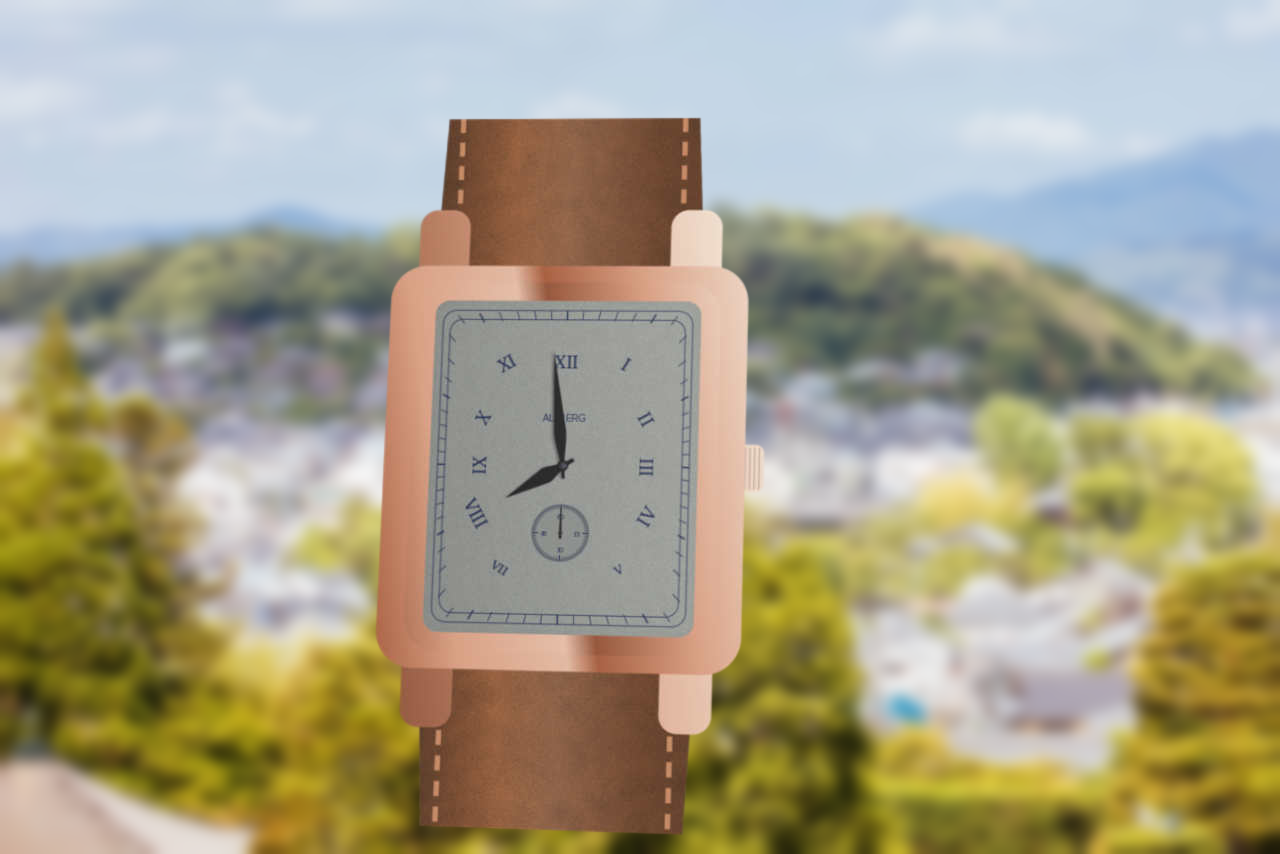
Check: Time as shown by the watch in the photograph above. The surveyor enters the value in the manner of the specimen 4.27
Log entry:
7.59
